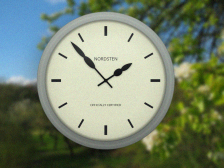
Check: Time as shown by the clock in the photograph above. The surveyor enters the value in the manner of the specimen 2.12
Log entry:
1.53
